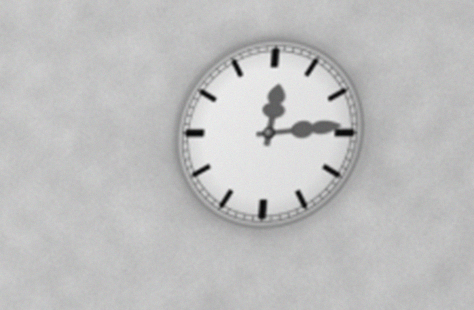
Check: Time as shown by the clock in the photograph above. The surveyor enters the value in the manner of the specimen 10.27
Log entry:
12.14
